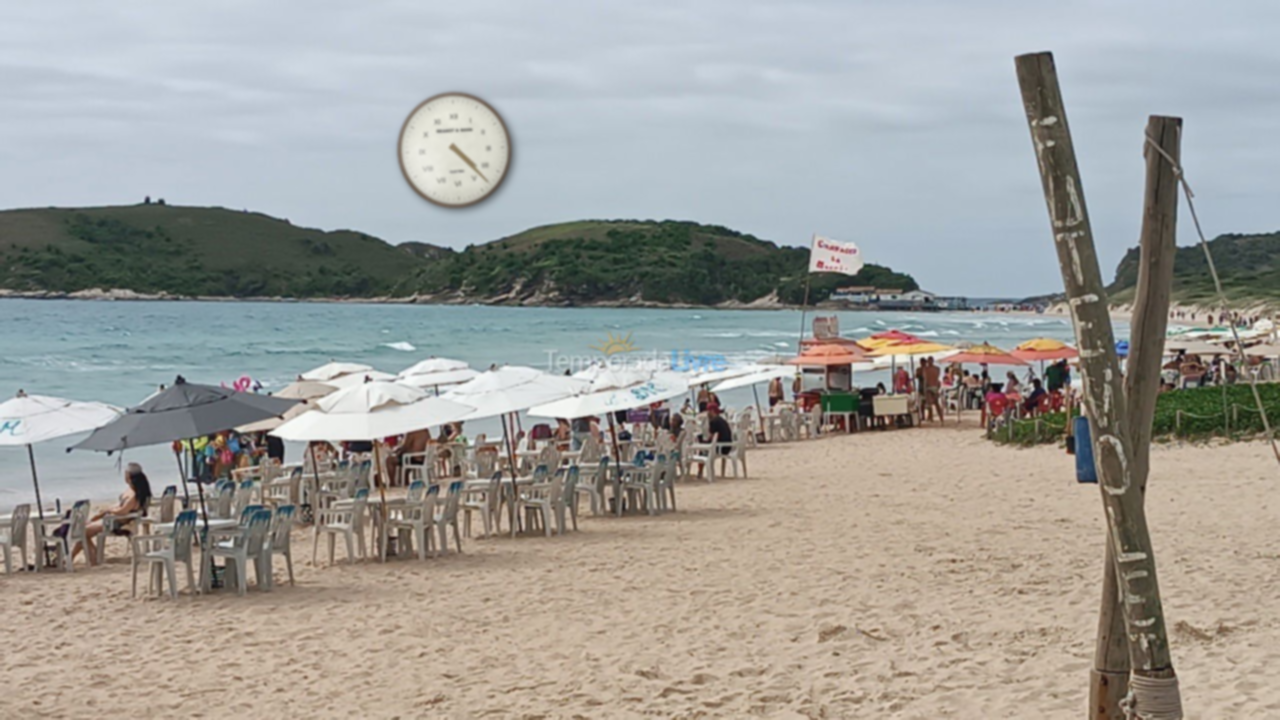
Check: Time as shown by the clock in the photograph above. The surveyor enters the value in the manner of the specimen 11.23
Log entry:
4.23
